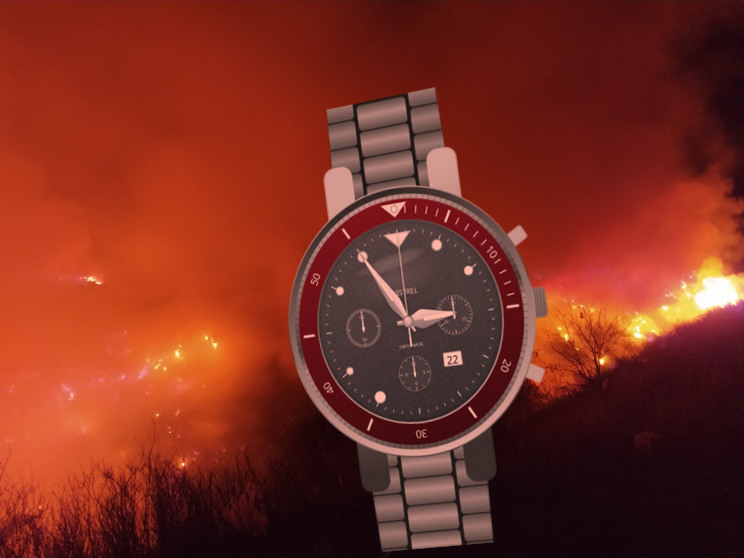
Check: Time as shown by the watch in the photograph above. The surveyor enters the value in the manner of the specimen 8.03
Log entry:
2.55
